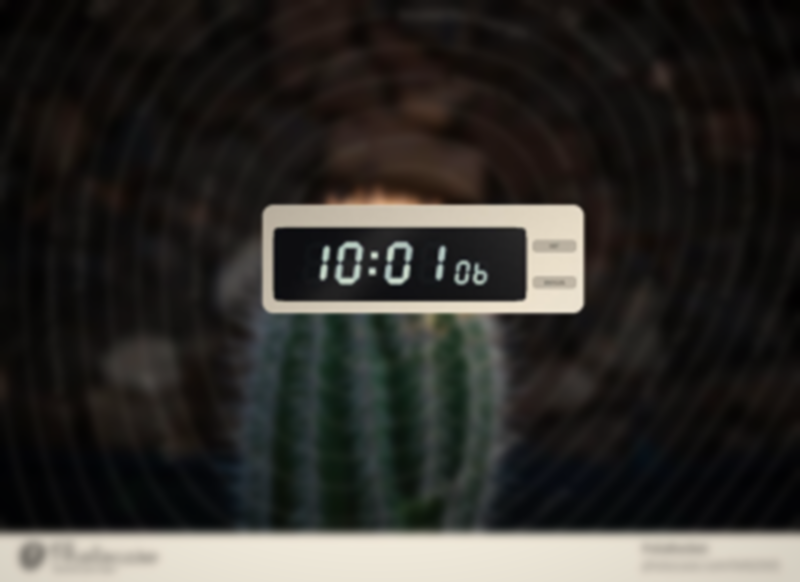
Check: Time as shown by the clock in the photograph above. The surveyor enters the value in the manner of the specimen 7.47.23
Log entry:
10.01.06
